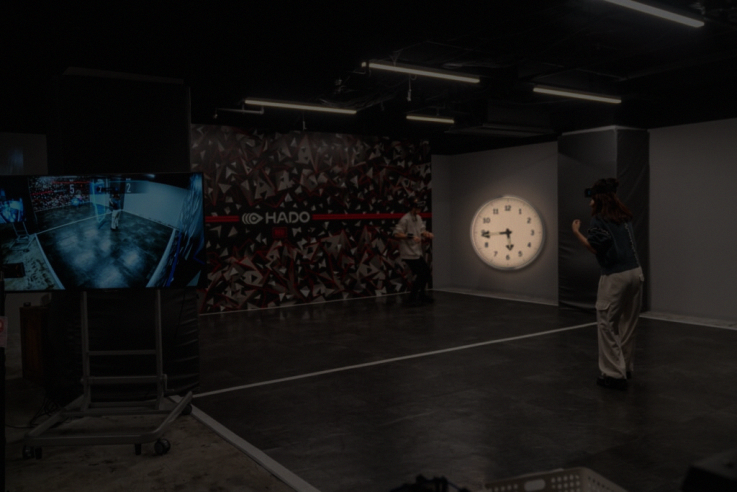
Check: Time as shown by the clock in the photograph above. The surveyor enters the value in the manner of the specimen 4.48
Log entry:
5.44
